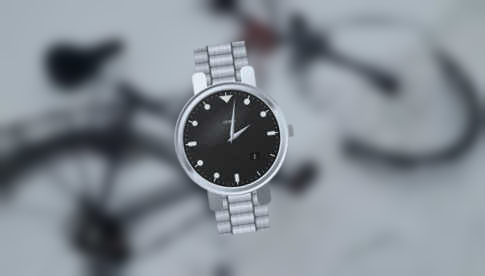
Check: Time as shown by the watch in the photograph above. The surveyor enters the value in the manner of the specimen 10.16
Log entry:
2.02
